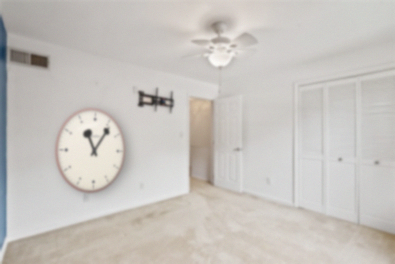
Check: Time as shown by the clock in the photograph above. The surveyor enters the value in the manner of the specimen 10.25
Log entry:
11.06
